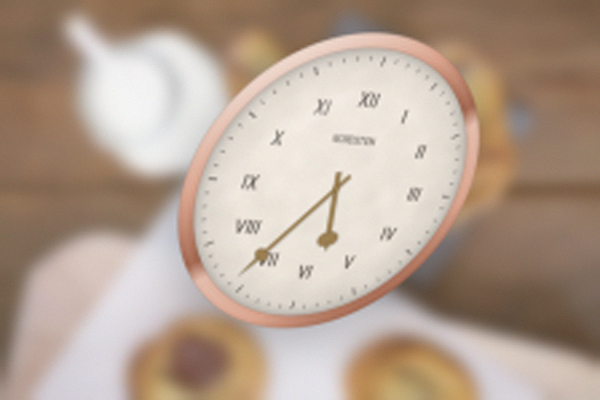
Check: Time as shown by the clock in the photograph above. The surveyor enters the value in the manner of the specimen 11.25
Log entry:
5.36
